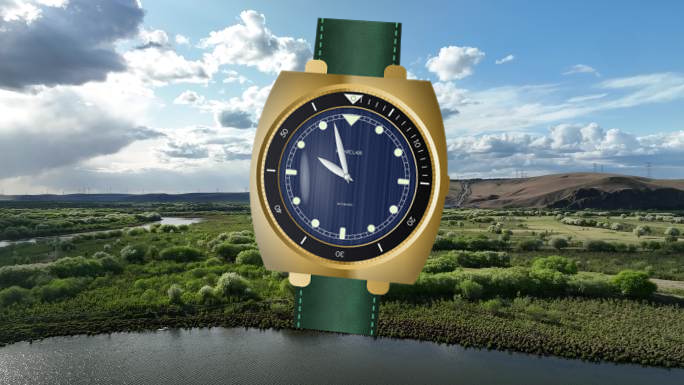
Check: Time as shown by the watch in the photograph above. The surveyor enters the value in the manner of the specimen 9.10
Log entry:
9.57
